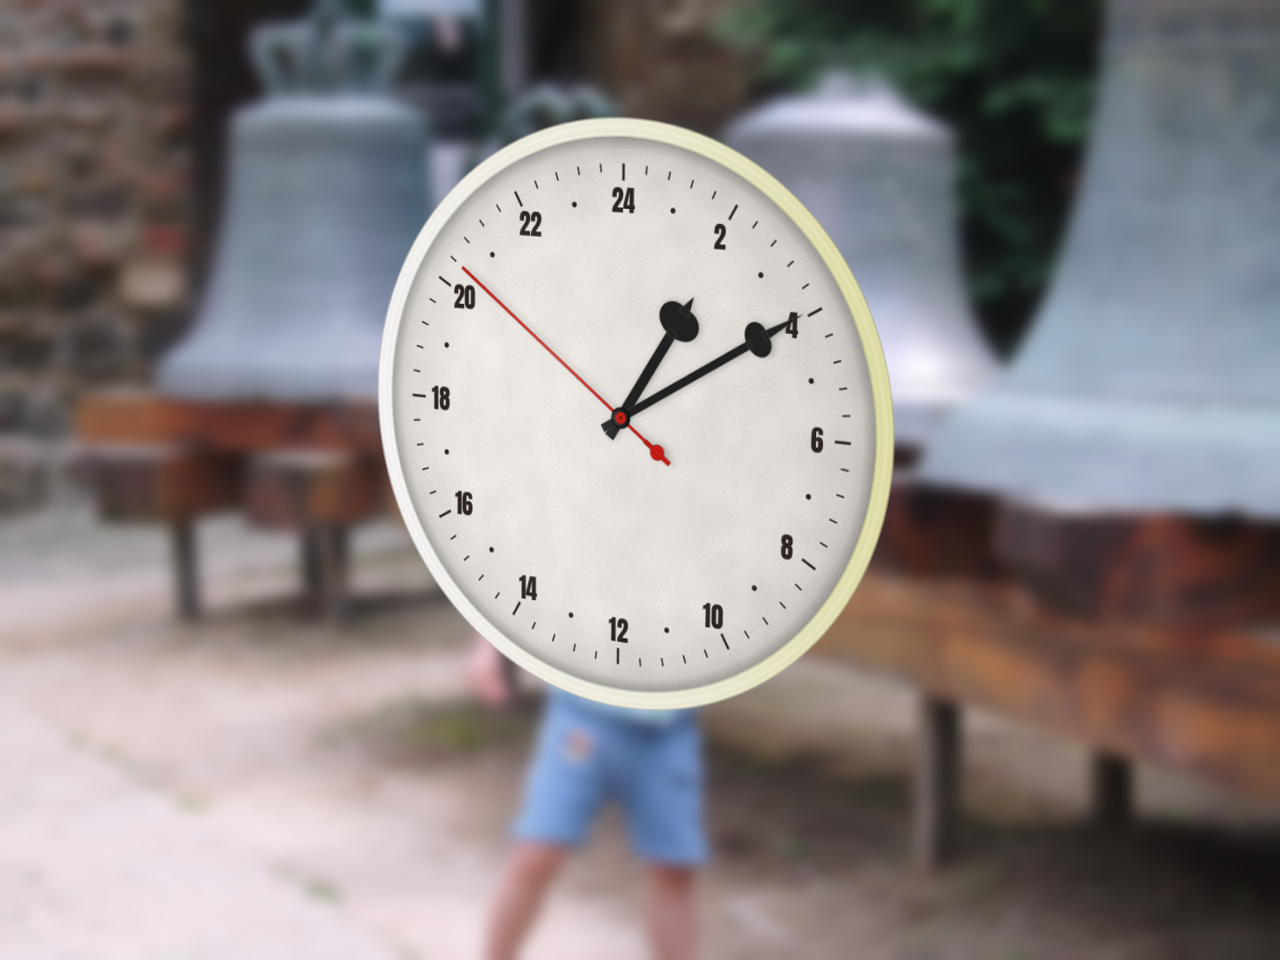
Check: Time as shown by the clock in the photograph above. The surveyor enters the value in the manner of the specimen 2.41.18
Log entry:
2.09.51
